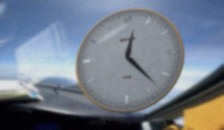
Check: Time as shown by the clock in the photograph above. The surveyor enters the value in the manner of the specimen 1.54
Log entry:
12.23
